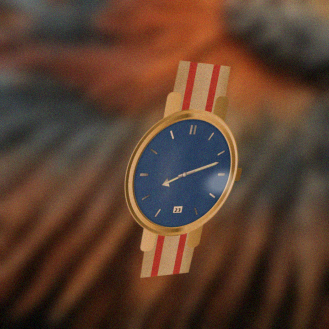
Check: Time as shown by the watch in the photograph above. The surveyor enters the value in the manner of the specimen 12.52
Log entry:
8.12
